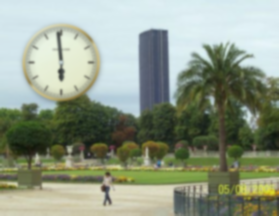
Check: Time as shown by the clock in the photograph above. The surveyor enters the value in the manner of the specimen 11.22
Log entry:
5.59
